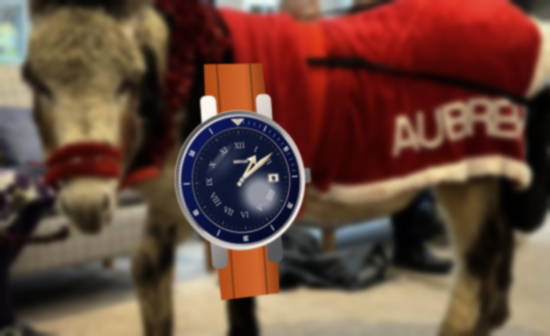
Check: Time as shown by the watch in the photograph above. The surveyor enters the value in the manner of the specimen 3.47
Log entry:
1.09
